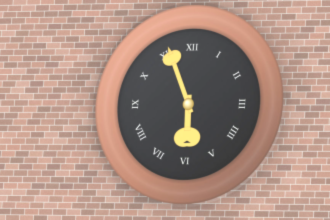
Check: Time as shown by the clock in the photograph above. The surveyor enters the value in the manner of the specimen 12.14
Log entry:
5.56
